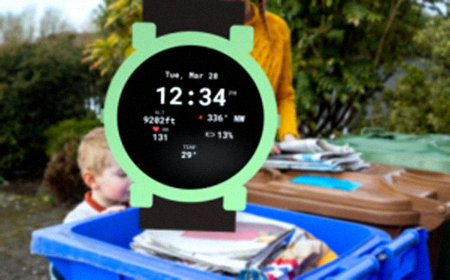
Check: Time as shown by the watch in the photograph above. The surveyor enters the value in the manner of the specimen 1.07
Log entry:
12.34
